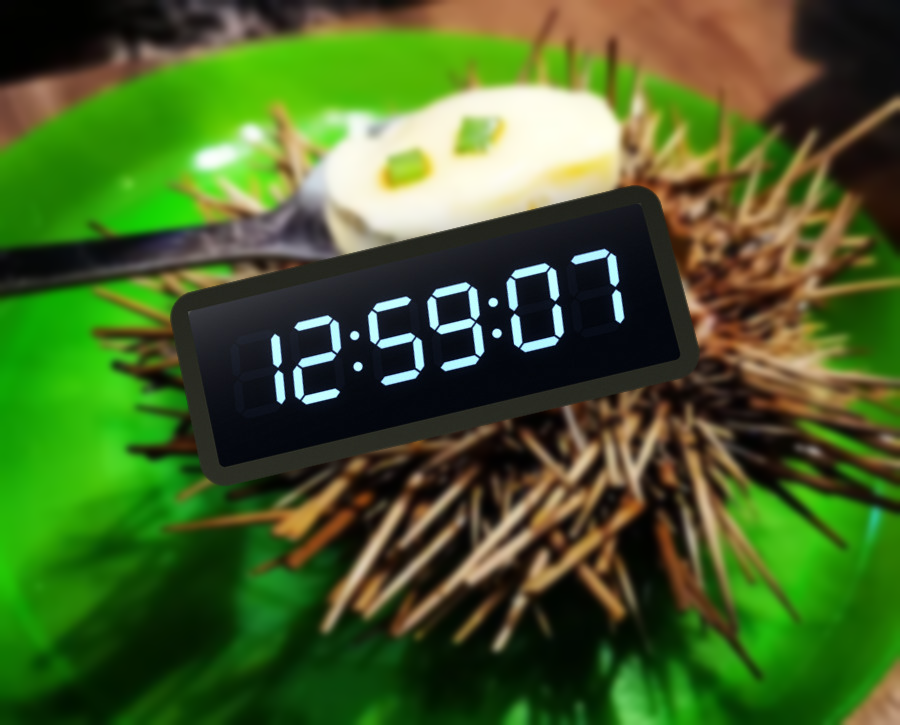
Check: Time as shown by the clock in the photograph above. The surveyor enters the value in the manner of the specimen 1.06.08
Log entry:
12.59.07
